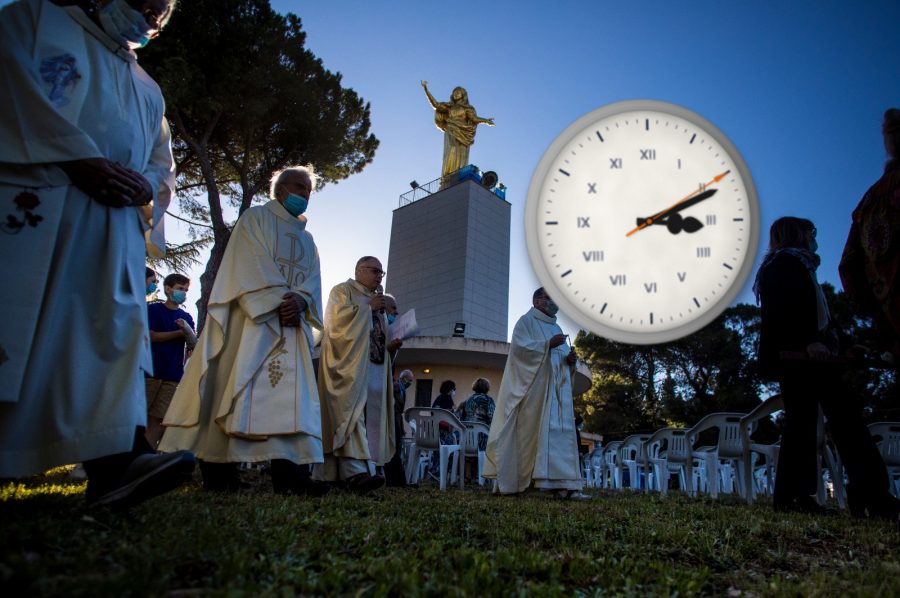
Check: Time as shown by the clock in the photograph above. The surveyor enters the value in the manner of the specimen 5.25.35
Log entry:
3.11.10
